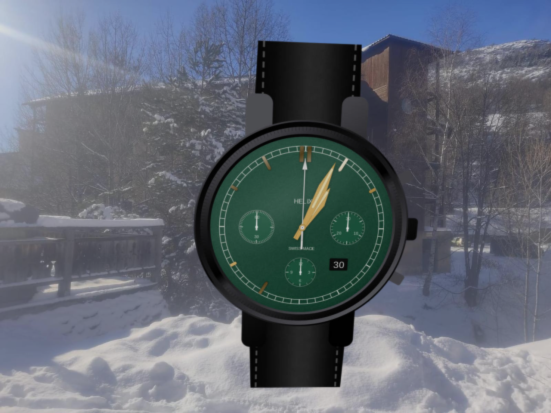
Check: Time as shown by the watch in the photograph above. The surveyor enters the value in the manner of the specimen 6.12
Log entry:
1.04
